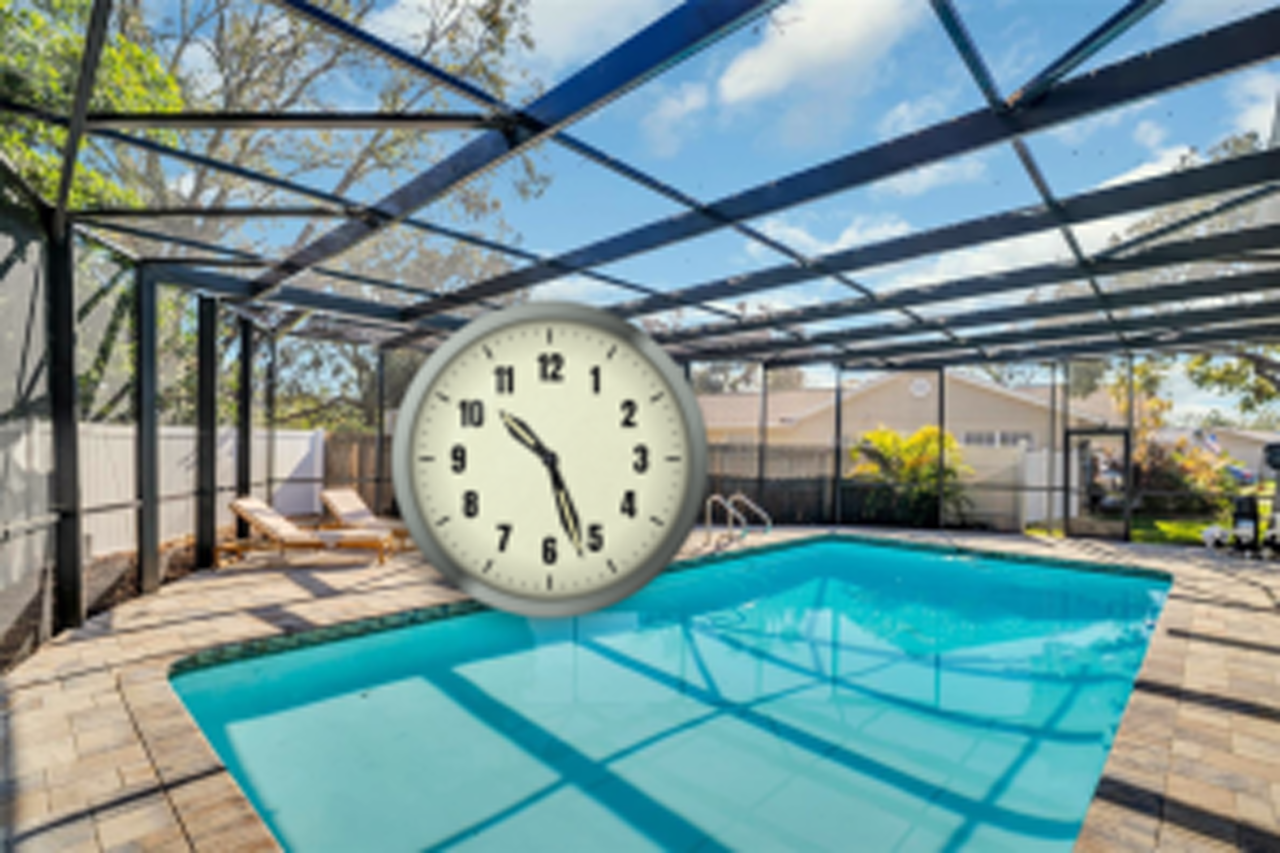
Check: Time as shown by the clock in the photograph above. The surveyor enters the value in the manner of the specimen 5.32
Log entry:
10.27
